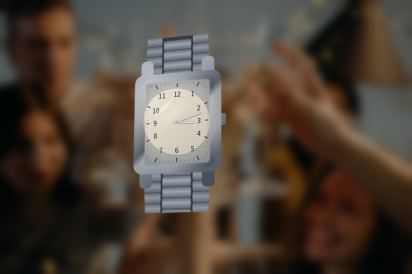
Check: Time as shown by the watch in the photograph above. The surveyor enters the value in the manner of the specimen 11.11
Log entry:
3.12
